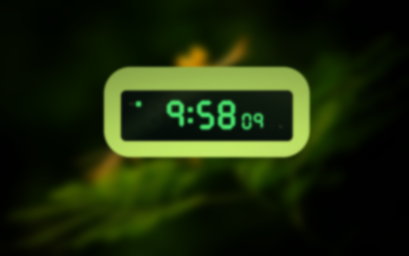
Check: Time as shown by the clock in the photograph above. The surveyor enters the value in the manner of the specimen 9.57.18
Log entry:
9.58.09
